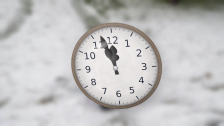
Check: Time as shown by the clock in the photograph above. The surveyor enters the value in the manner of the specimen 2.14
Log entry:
11.57
